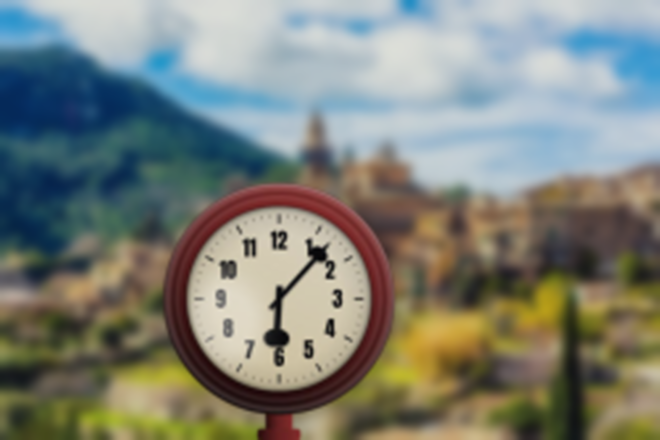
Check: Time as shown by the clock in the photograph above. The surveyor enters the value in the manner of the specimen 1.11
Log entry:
6.07
